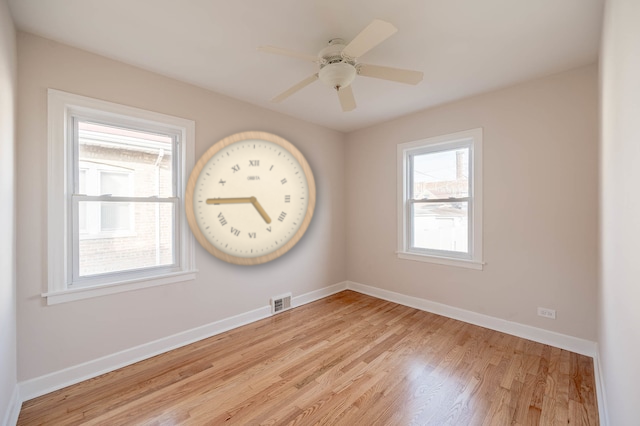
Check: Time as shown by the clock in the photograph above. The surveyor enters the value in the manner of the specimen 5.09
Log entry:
4.45
